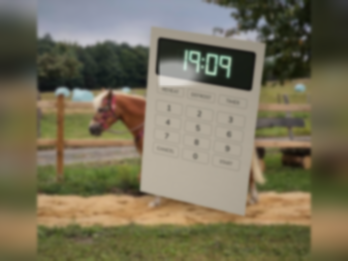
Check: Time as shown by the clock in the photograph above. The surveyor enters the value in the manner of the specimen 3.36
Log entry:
19.09
